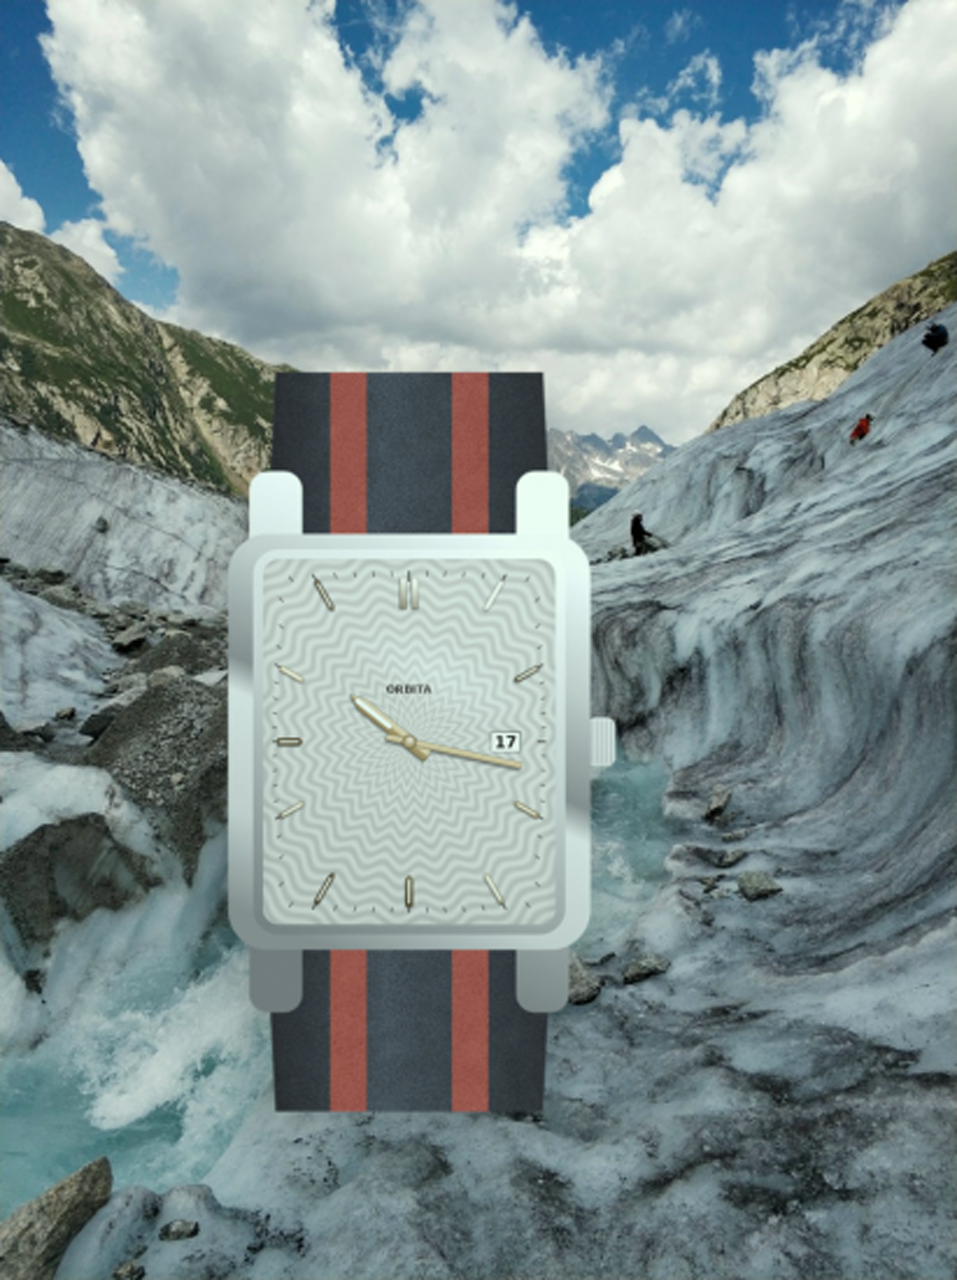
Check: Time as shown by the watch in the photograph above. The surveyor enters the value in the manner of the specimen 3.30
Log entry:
10.17
